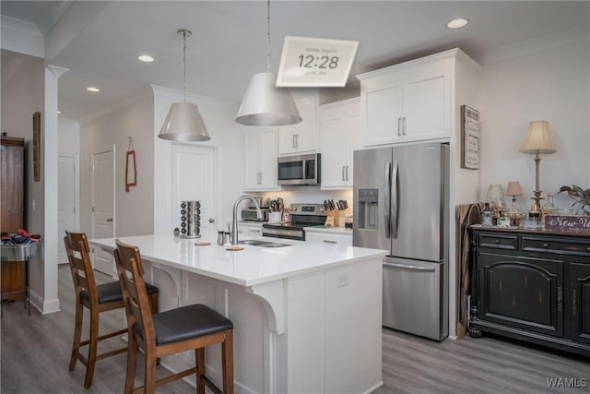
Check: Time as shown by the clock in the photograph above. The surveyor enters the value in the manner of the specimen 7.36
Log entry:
12.28
